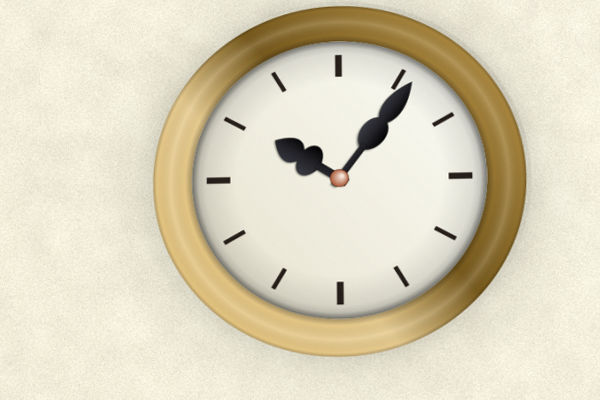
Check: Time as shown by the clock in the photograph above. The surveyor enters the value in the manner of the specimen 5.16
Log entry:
10.06
